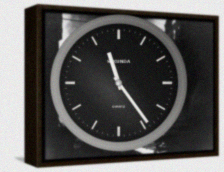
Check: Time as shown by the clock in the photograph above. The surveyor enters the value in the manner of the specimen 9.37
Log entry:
11.24
